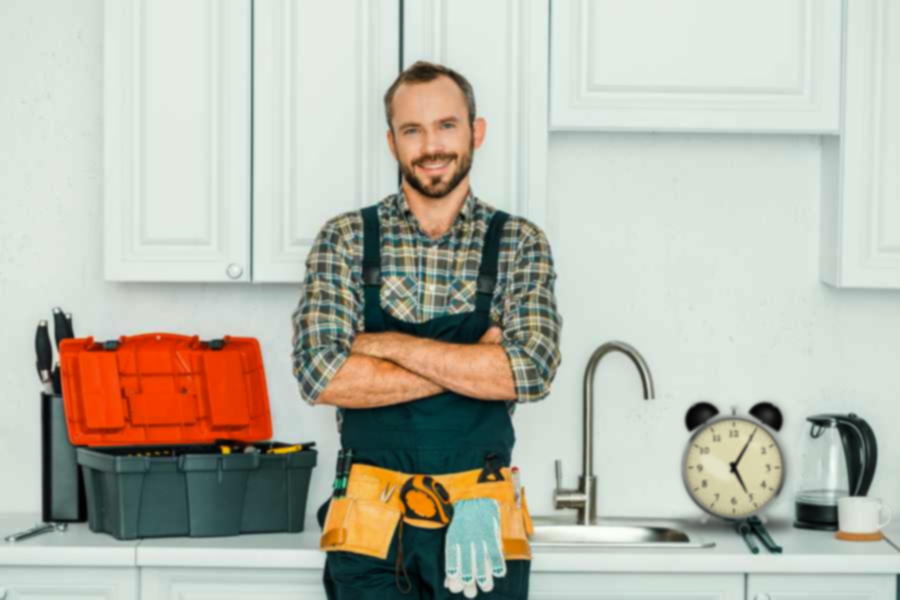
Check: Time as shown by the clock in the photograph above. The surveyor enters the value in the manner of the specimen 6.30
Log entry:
5.05
